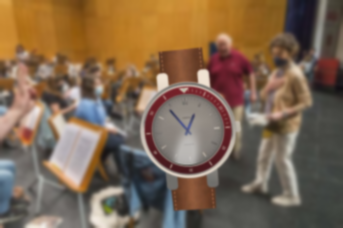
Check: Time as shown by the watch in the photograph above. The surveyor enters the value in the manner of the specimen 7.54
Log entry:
12.54
